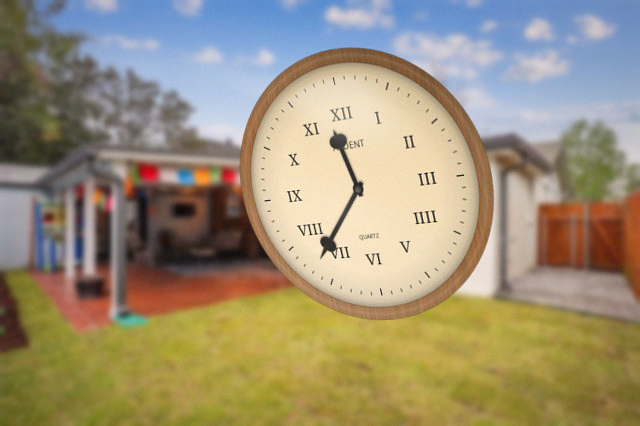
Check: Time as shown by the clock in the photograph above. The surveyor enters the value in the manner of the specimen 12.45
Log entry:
11.37
